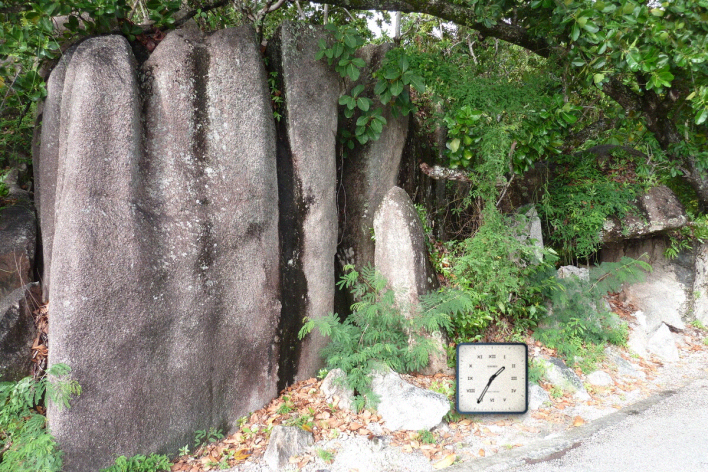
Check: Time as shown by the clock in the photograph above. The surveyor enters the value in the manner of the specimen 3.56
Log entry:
1.35
